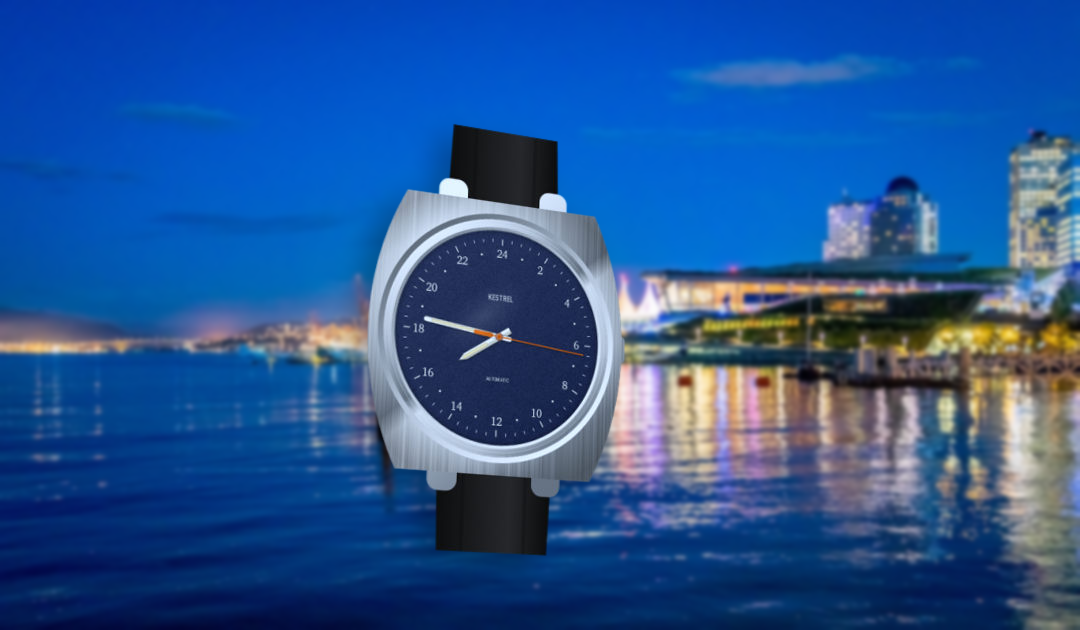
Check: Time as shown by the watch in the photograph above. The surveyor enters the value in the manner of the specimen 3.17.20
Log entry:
15.46.16
